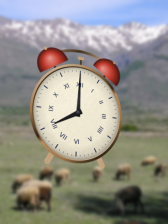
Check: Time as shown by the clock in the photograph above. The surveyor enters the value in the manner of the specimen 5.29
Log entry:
8.00
